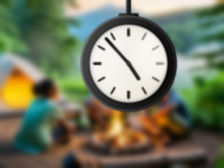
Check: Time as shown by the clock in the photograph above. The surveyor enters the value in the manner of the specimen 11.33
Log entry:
4.53
